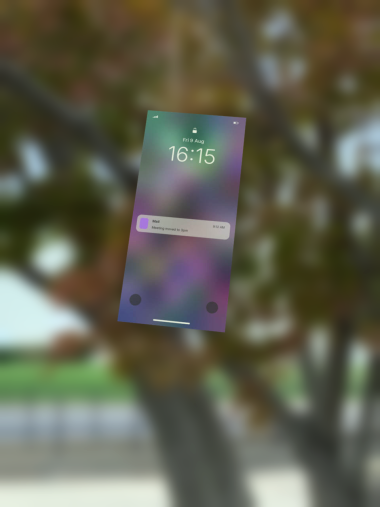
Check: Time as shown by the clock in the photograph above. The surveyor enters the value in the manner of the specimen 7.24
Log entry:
16.15
